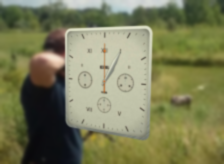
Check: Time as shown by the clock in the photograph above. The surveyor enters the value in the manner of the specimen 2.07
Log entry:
1.05
